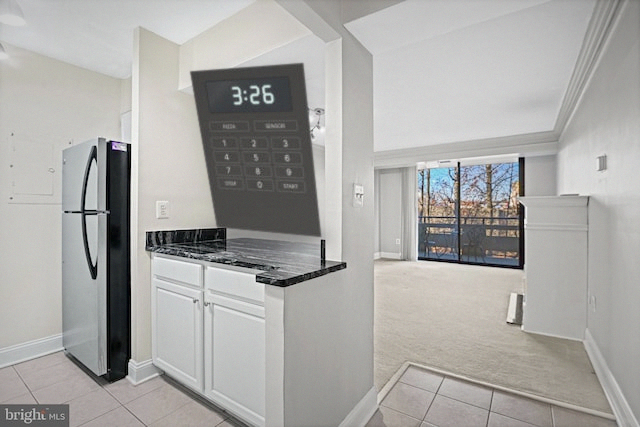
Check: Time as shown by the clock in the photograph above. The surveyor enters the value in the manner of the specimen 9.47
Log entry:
3.26
